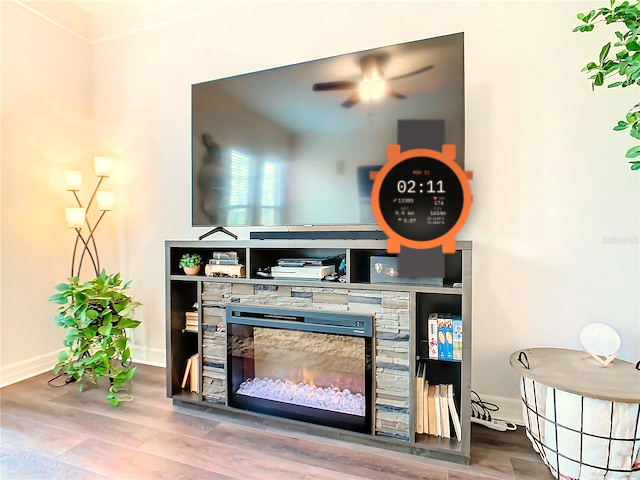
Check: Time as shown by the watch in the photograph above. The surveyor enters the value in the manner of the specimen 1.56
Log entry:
2.11
